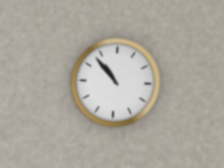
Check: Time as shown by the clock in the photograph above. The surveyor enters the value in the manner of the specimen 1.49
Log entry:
10.53
